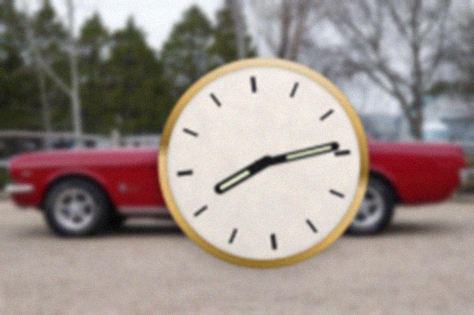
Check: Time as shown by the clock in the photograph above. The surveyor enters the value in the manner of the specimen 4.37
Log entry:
8.14
